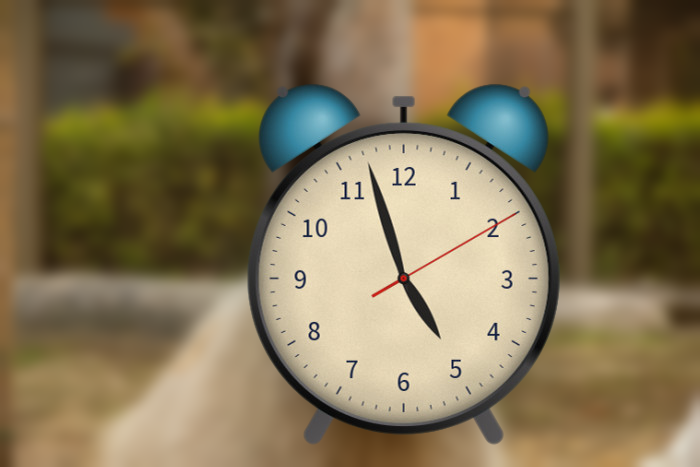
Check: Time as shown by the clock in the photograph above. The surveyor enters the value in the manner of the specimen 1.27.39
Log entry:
4.57.10
